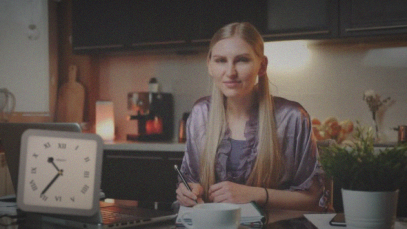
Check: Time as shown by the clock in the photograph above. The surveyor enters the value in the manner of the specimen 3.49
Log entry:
10.36
